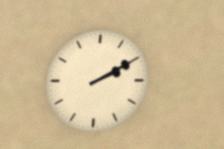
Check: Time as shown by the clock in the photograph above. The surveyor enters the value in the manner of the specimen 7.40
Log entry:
2.10
